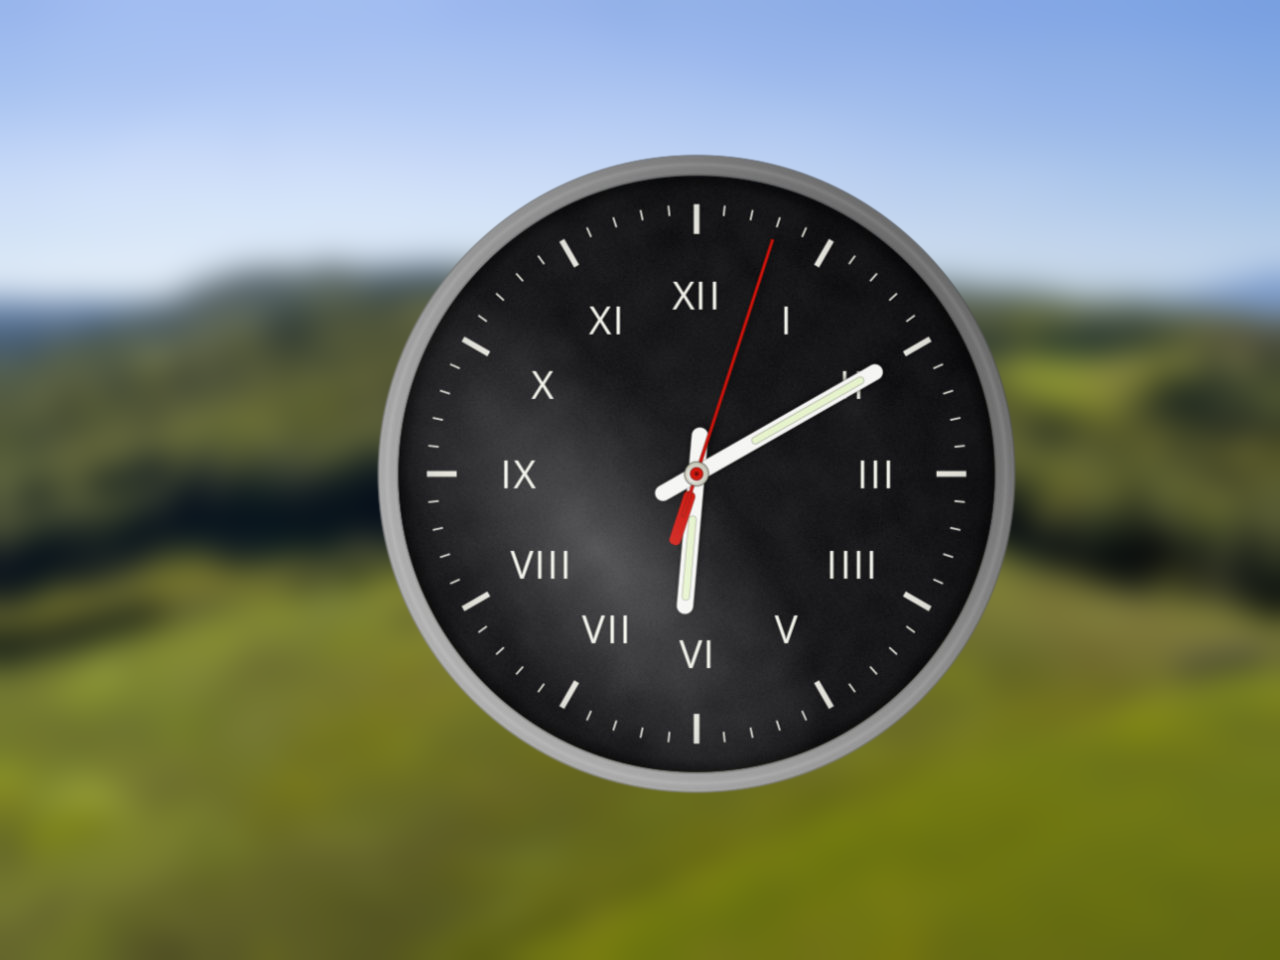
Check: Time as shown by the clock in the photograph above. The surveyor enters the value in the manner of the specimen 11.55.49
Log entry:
6.10.03
